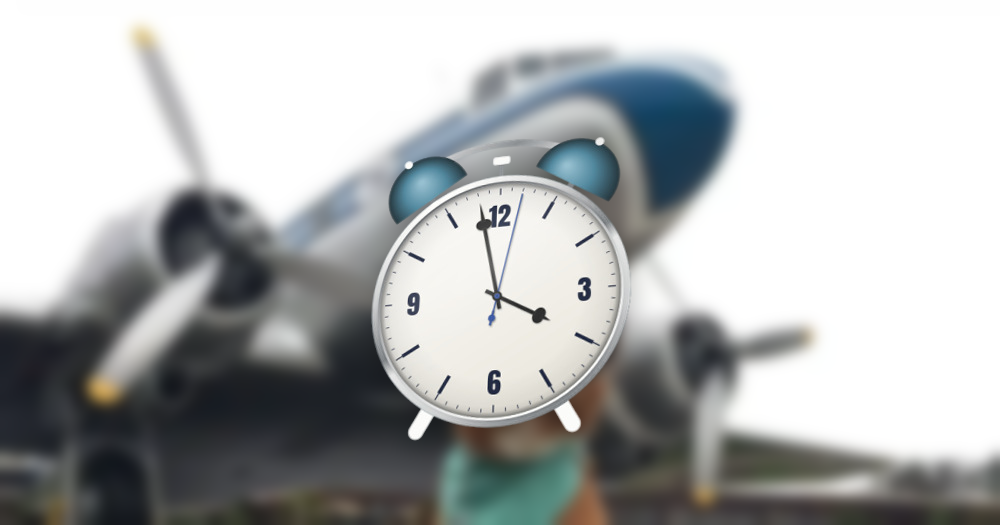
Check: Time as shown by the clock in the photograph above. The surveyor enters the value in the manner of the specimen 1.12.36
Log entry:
3.58.02
